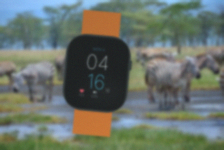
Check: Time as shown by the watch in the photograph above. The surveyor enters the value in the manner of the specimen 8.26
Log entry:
4.16
